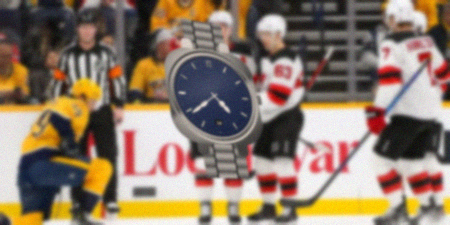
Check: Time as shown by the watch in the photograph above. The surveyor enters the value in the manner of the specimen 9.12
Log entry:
4.39
